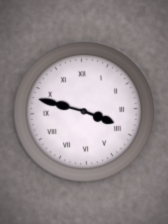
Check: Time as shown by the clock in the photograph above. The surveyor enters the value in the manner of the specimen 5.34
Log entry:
3.48
